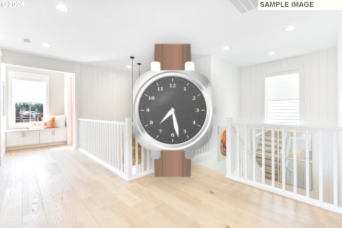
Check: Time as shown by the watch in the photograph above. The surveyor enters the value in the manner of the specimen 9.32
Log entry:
7.28
